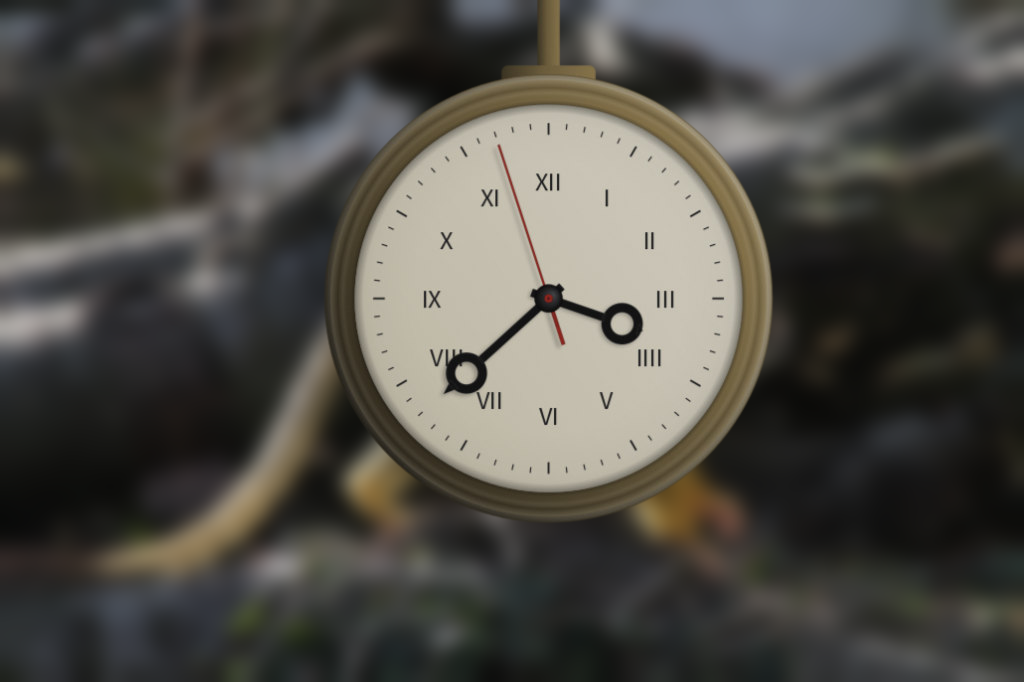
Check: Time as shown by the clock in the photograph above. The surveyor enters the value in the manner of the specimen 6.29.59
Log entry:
3.37.57
